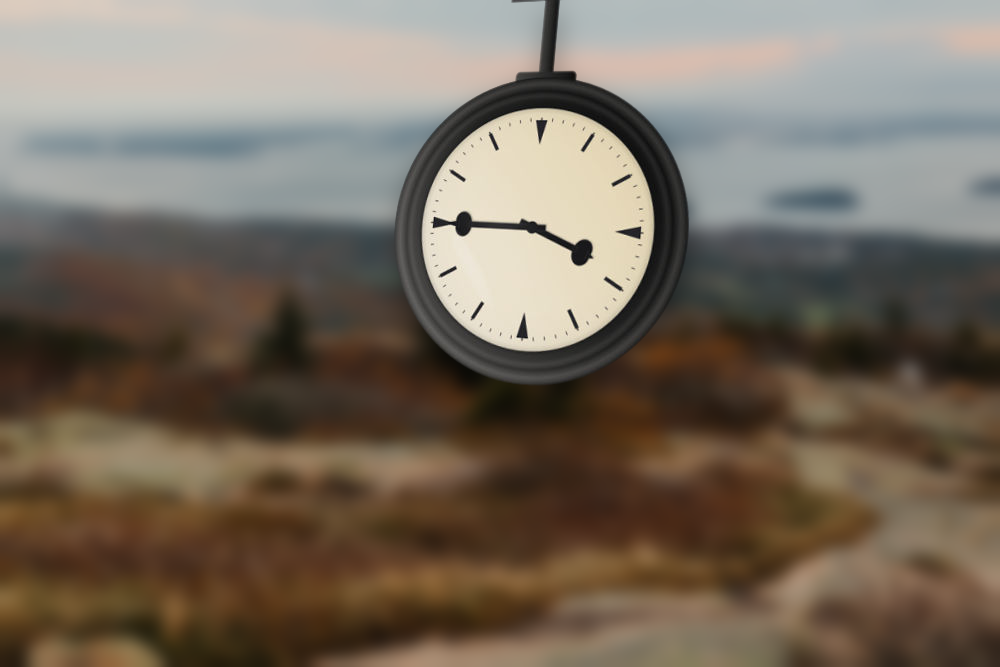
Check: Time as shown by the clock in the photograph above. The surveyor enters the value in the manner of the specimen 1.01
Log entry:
3.45
